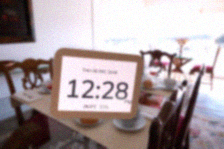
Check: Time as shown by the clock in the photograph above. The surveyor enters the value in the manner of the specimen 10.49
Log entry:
12.28
